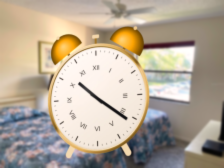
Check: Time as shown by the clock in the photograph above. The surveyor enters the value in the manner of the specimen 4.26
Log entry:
10.21
